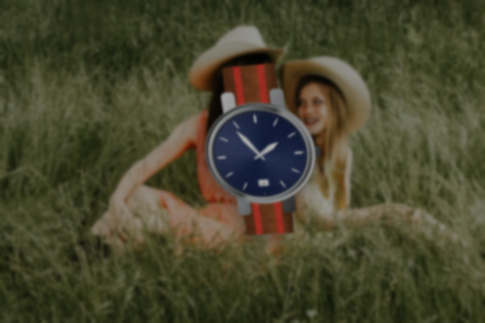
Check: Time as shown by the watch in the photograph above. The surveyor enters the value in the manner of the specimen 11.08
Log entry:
1.54
